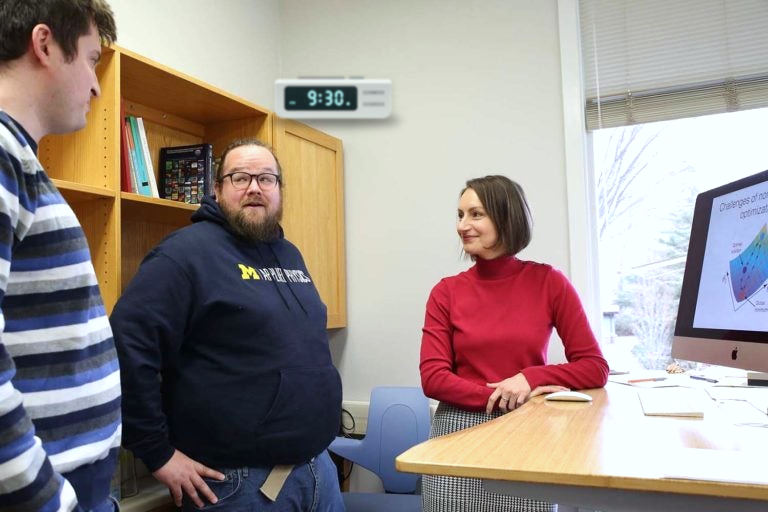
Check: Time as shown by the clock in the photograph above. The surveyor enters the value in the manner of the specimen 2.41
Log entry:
9.30
